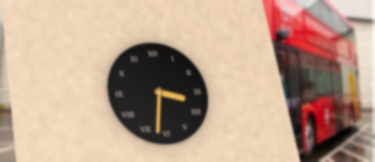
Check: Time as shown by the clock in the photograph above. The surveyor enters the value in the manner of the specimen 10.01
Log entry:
3.32
